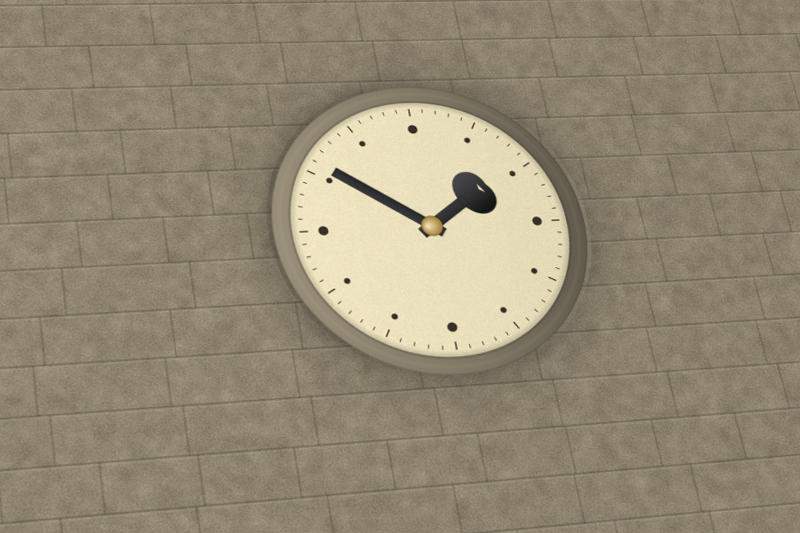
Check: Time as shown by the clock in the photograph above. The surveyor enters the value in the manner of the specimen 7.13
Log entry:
1.51
